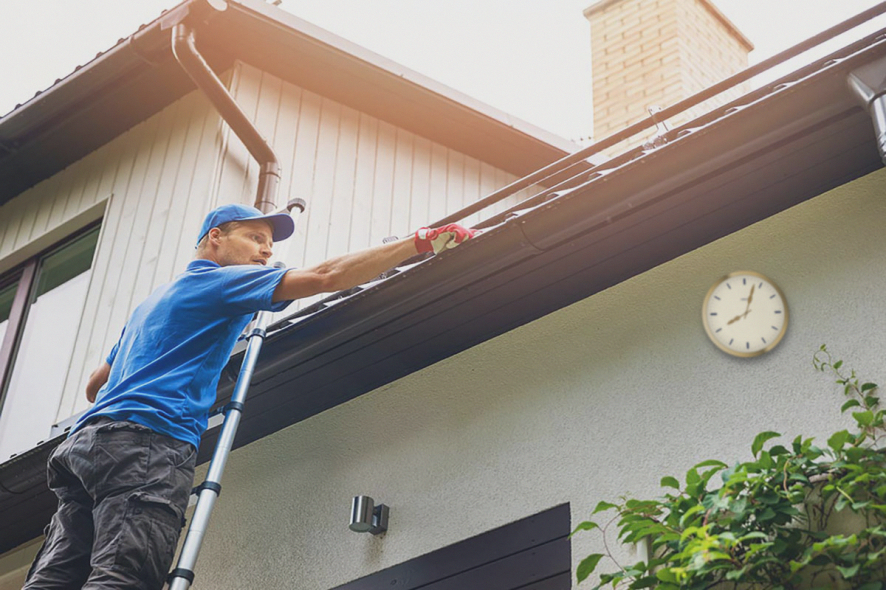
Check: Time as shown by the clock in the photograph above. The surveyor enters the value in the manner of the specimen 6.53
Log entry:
8.03
